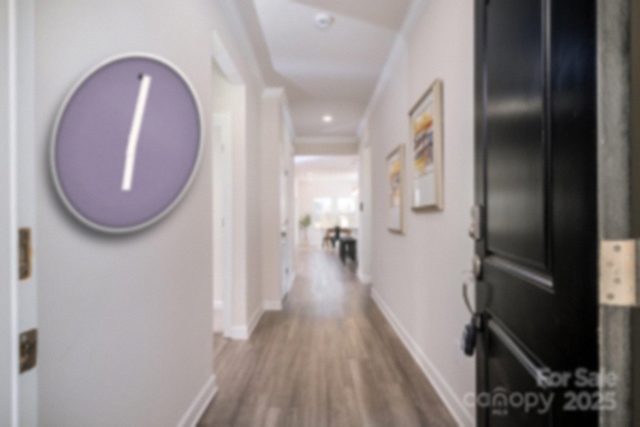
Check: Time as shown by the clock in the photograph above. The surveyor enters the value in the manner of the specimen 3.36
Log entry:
6.01
